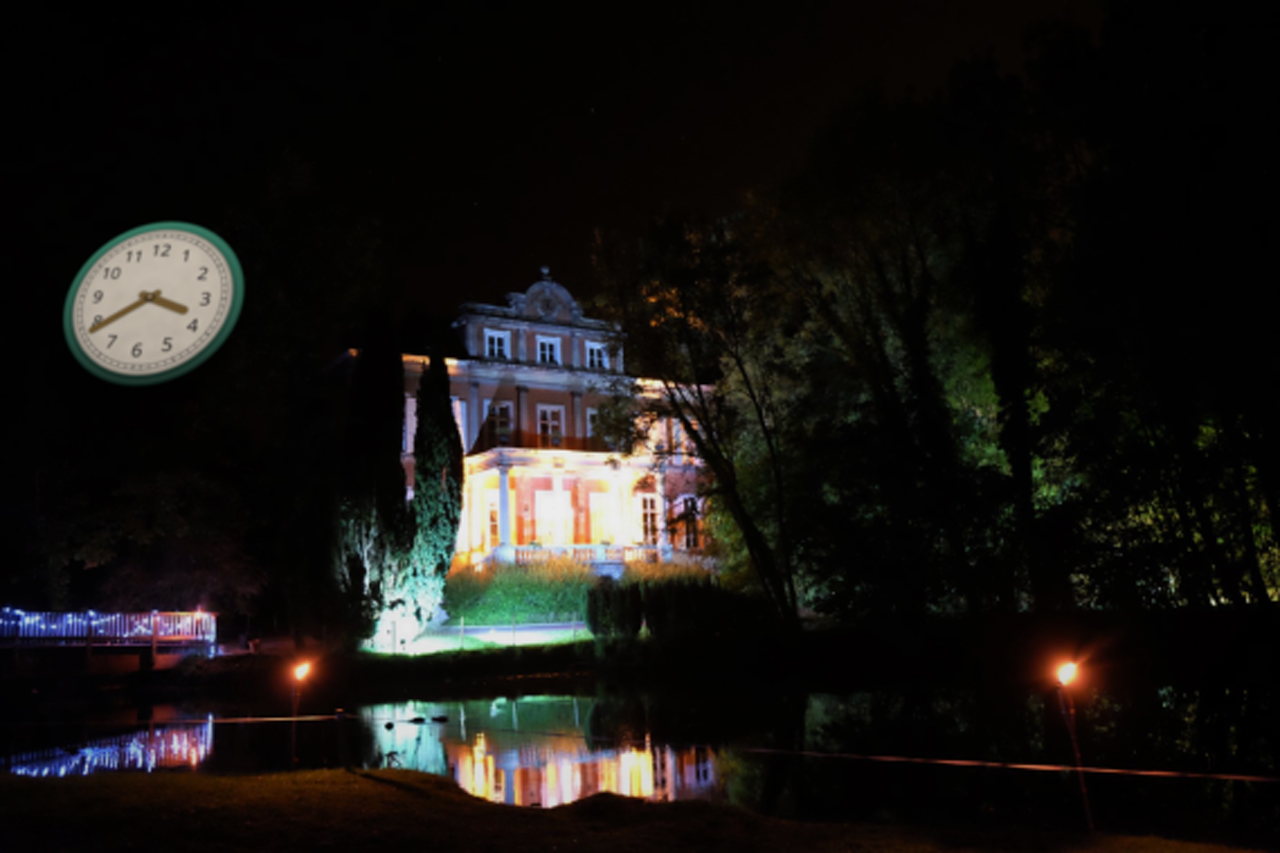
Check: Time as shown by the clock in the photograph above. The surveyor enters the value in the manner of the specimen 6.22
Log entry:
3.39
